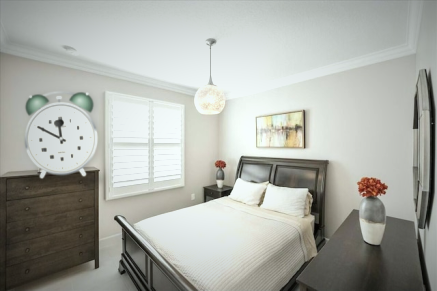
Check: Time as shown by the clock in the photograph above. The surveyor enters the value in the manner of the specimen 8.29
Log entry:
11.50
